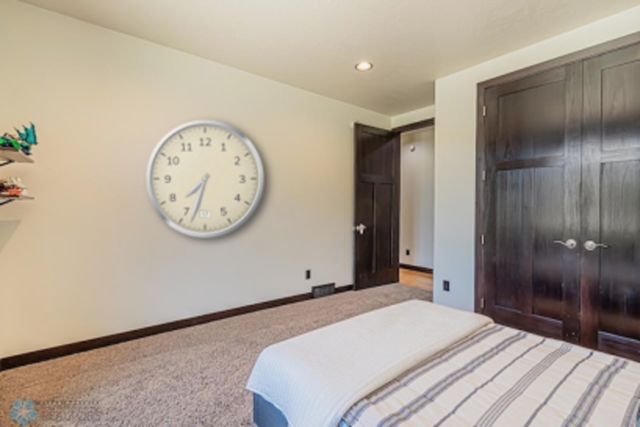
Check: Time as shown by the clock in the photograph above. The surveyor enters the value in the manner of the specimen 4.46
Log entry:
7.33
